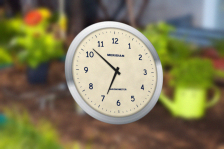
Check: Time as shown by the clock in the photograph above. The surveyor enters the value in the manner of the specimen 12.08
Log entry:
6.52
